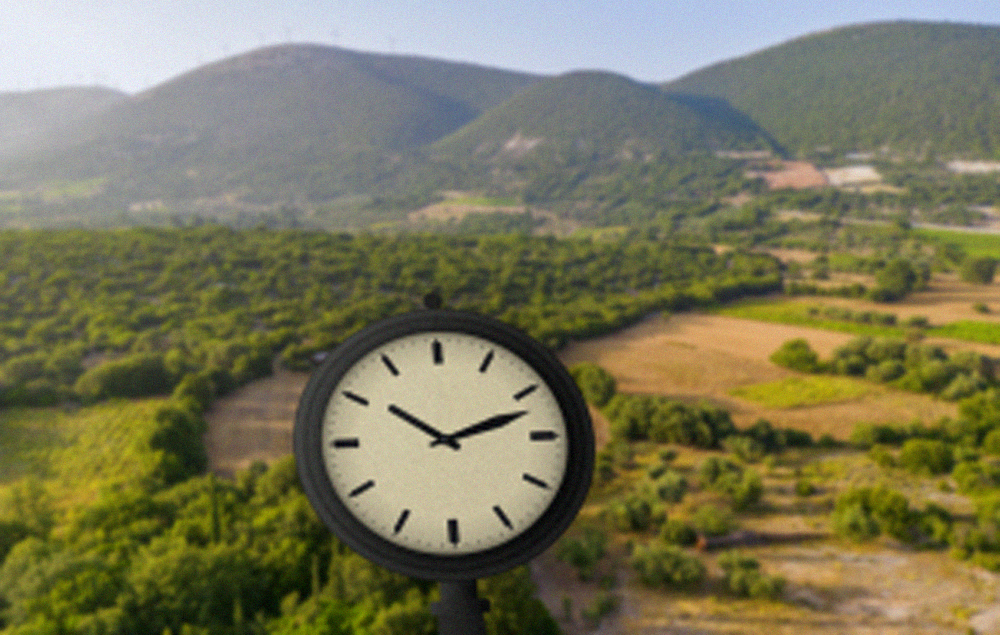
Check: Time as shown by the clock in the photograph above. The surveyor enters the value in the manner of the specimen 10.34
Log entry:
10.12
